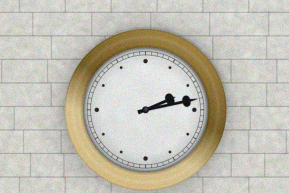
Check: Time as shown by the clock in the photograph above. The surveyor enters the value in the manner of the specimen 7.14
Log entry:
2.13
